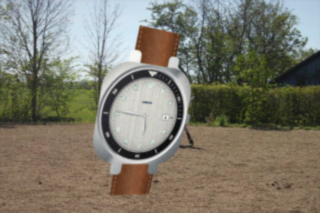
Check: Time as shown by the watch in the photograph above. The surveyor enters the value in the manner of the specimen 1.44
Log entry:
5.46
